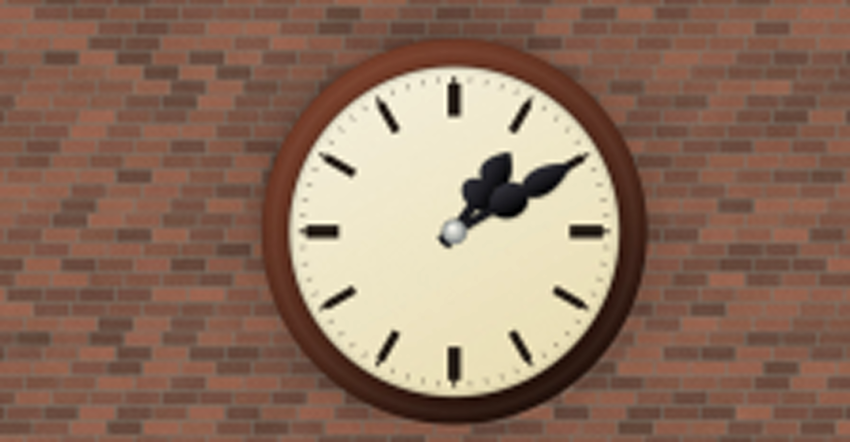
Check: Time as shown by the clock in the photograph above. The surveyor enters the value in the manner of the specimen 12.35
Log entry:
1.10
